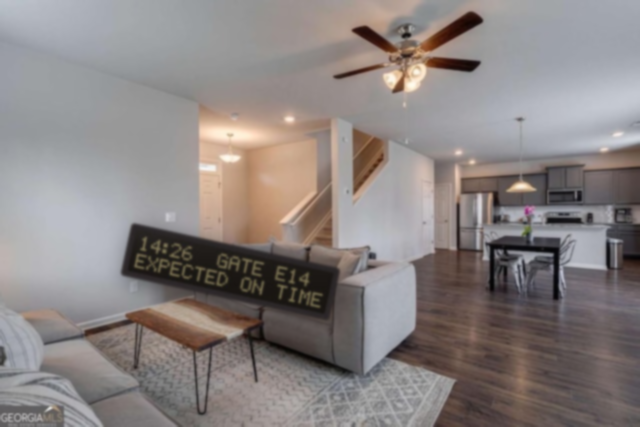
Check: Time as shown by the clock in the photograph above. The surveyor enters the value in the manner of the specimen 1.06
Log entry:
14.26
